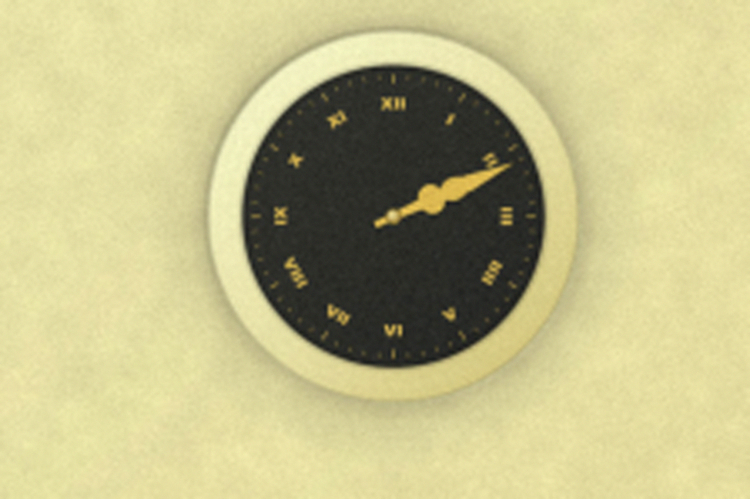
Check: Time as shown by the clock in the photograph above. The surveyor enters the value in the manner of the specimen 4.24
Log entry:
2.11
